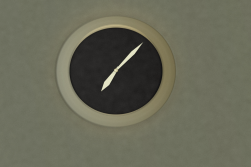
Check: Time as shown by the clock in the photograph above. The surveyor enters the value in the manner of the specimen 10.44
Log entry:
7.07
